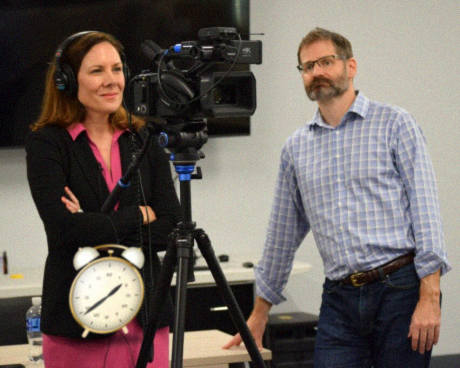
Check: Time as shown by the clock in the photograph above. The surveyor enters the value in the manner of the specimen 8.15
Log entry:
1.39
